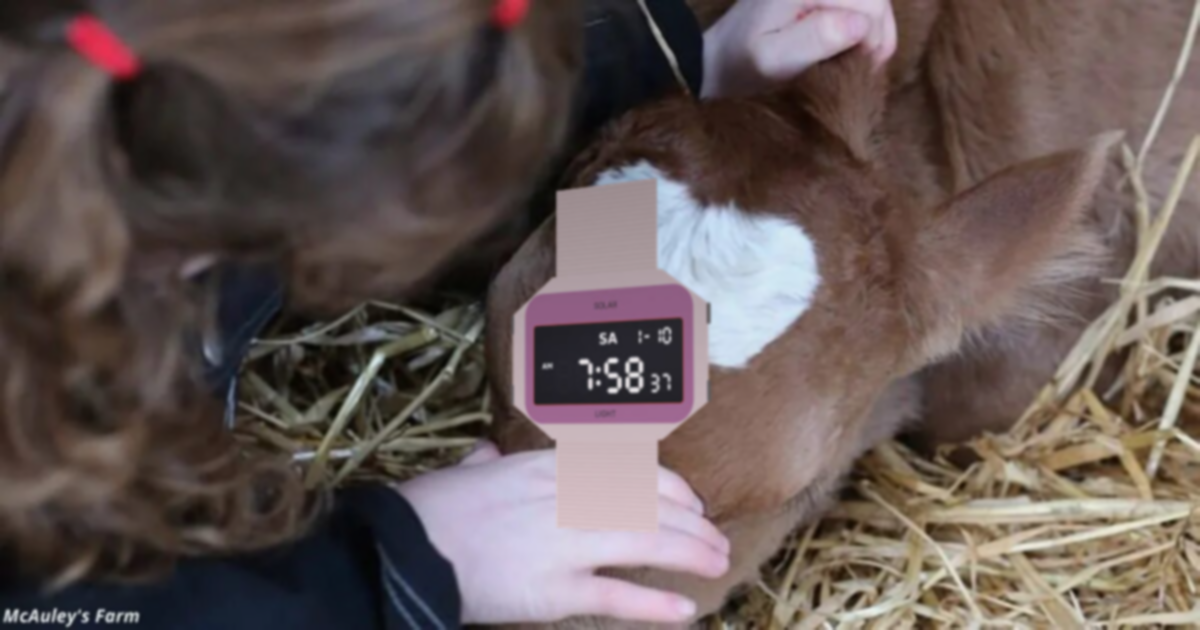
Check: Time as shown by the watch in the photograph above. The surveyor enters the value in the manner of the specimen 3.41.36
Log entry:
7.58.37
